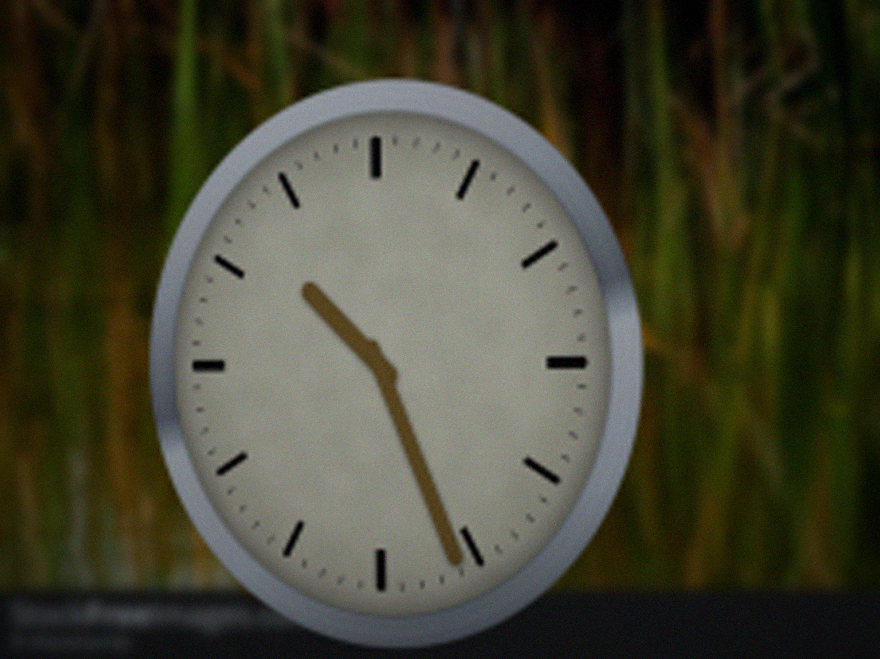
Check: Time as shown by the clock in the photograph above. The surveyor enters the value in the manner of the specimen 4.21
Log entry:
10.26
